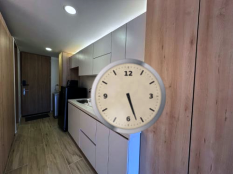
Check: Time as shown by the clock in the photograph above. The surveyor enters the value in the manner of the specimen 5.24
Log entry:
5.27
